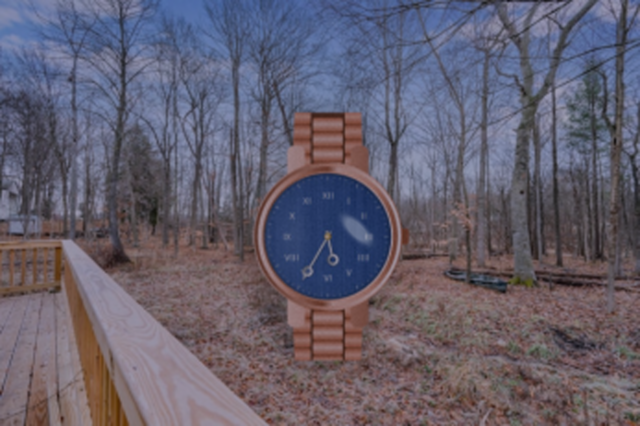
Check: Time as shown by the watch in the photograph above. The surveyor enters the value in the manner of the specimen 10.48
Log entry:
5.35
